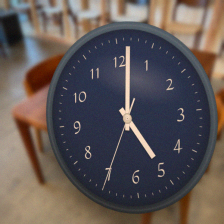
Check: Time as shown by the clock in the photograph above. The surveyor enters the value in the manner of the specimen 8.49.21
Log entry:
5.01.35
